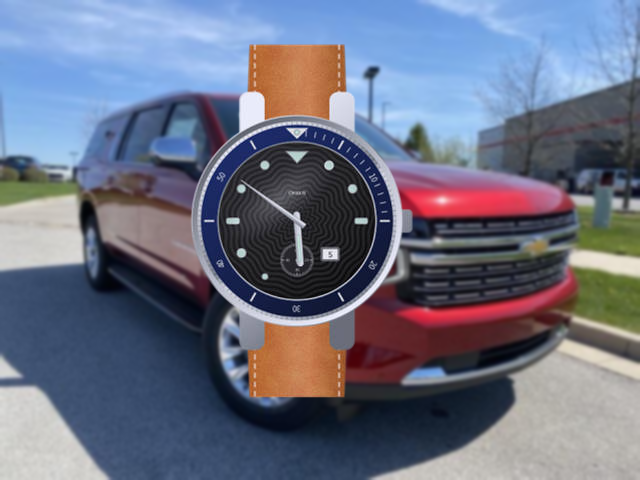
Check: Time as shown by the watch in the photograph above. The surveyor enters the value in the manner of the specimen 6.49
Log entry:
5.51
